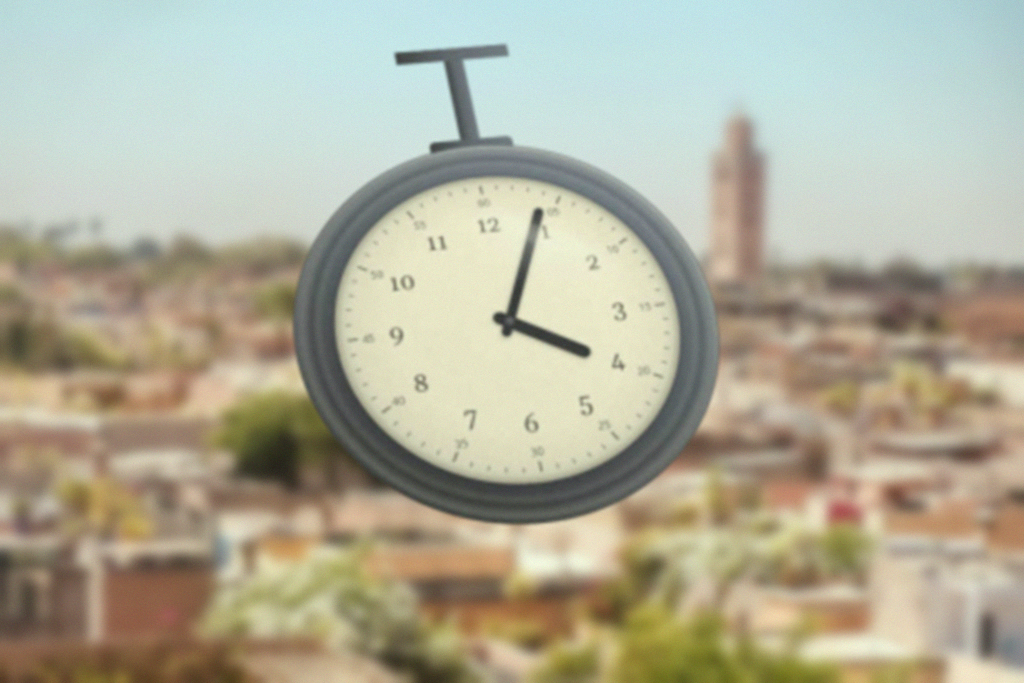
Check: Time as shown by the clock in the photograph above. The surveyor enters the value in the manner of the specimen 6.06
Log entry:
4.04
